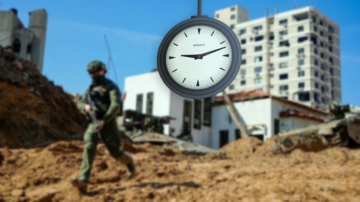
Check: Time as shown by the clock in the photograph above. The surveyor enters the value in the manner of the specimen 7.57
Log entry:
9.12
